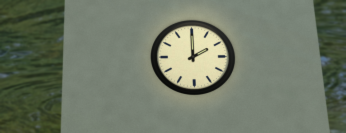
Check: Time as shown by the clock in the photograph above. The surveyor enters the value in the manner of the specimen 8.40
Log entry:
2.00
